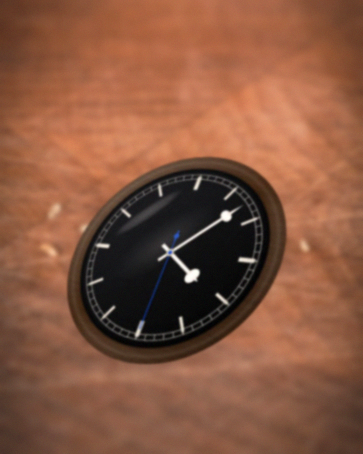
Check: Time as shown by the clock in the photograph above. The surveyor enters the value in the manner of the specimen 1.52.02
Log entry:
4.07.30
